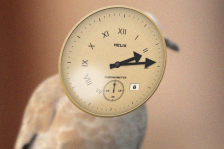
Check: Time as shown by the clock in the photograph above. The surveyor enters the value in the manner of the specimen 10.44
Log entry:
2.14
